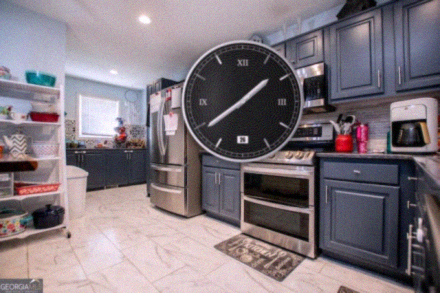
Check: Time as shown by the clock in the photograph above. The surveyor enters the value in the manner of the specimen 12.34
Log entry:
1.39
